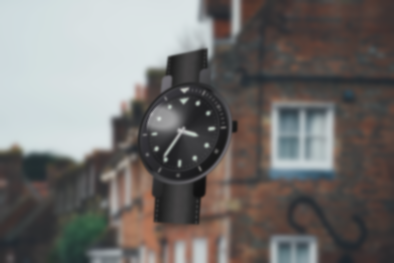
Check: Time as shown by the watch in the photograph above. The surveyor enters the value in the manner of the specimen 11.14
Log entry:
3.36
